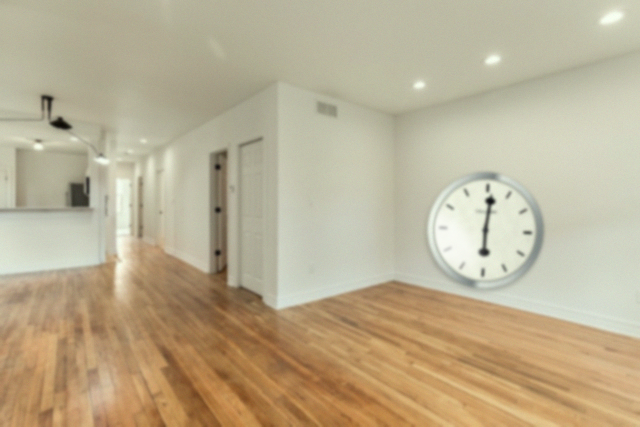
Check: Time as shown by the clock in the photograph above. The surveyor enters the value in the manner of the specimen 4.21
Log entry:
6.01
